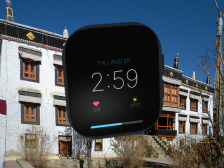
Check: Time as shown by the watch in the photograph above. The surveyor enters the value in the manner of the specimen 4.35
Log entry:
2.59
